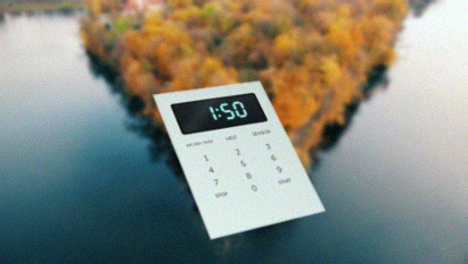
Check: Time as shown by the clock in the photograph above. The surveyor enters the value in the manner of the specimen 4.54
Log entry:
1.50
